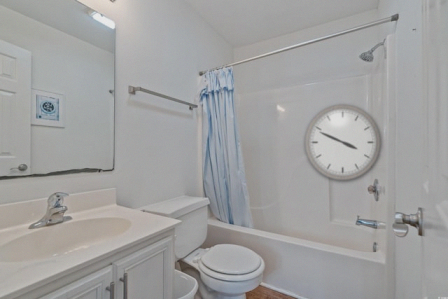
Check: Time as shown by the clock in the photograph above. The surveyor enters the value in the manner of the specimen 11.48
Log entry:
3.49
